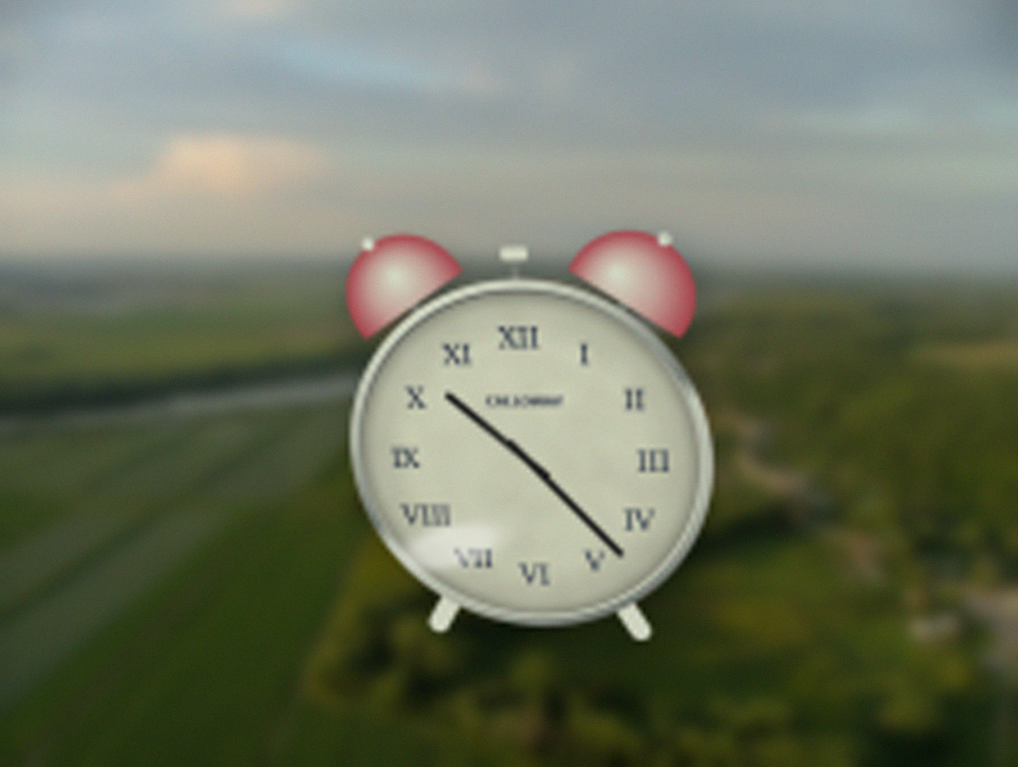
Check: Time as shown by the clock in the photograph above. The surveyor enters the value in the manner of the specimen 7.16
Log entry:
10.23
